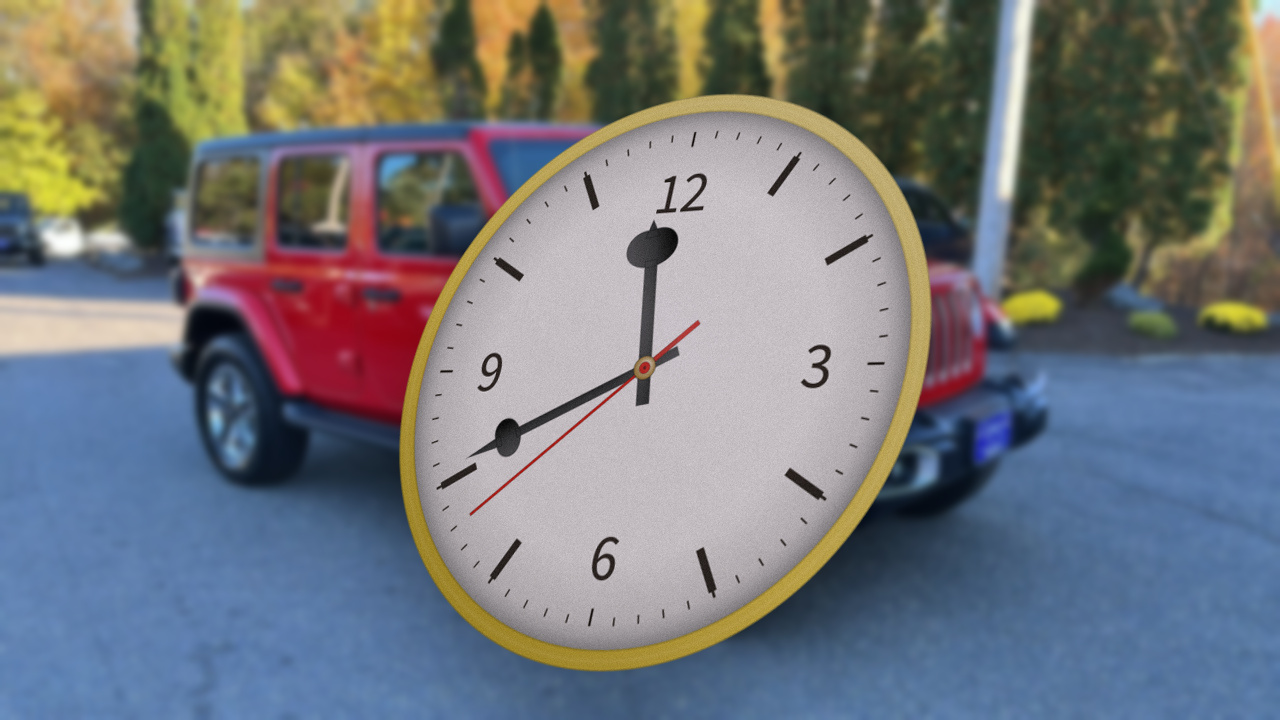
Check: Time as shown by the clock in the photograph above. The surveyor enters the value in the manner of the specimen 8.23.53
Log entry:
11.40.38
